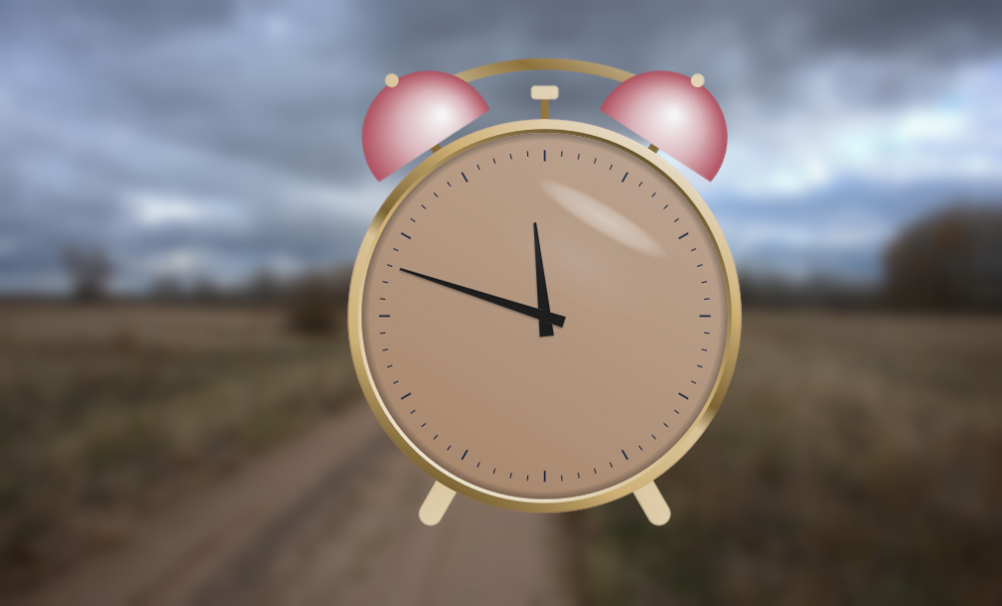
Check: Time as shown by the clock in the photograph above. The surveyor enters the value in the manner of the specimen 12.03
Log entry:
11.48
